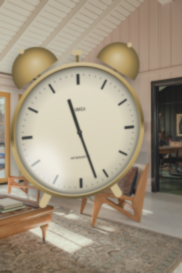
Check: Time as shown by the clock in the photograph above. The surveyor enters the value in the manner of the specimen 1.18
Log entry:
11.27
